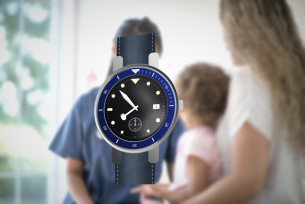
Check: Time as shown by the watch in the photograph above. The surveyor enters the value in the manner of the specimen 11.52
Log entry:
7.53
